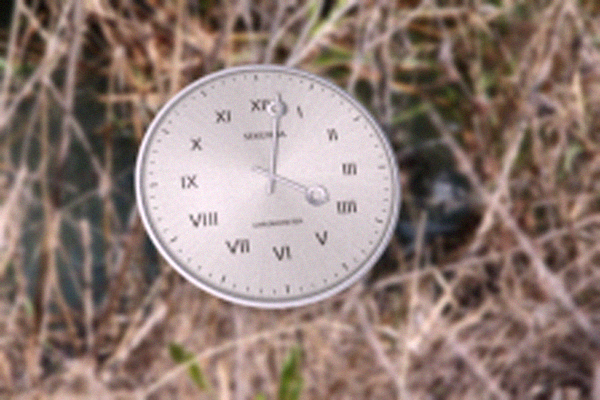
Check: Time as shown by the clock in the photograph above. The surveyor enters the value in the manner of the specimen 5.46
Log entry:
4.02
